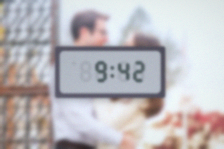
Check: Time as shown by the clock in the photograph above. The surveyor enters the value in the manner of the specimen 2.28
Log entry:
9.42
